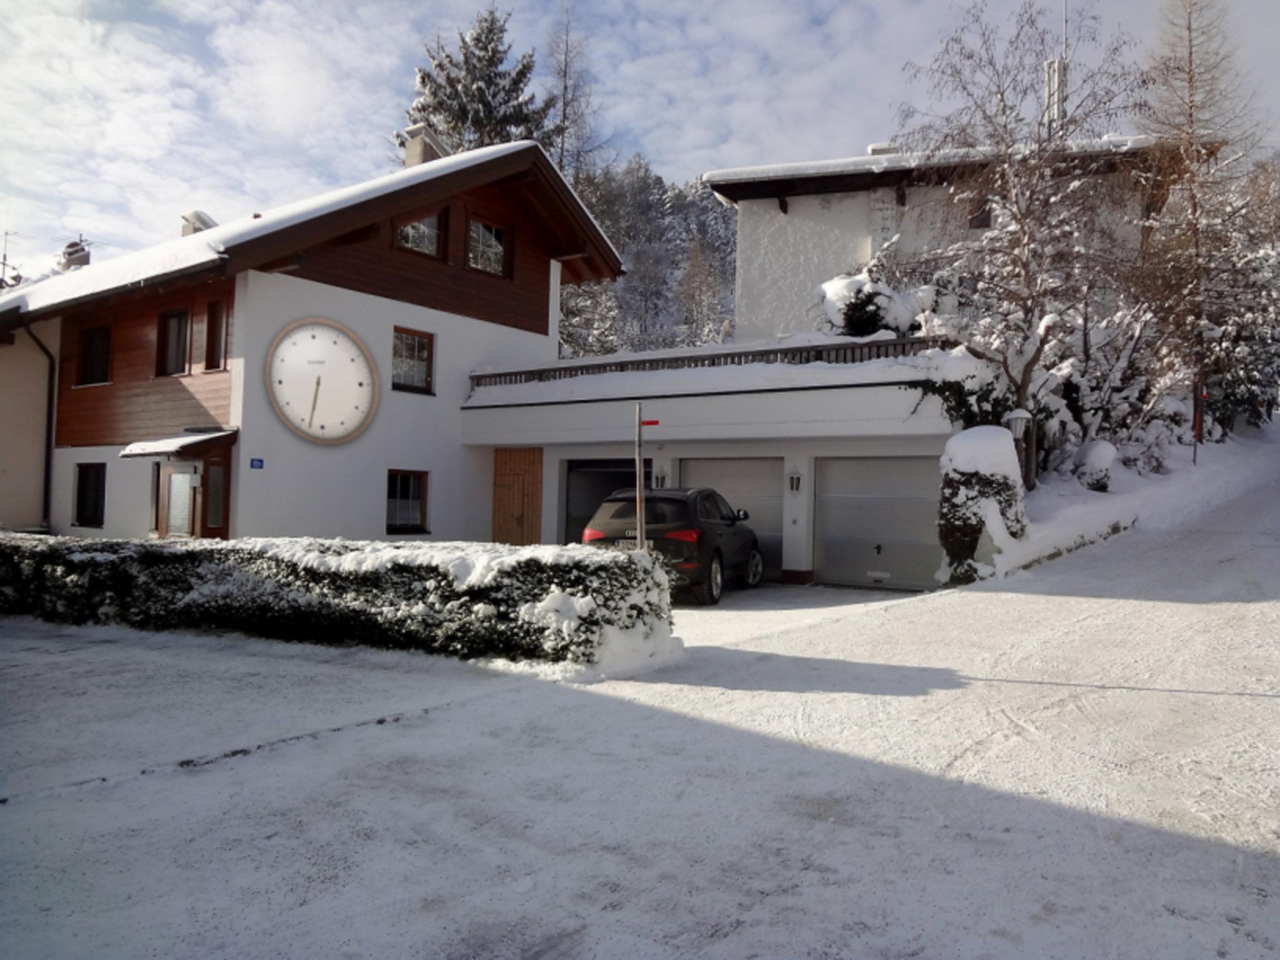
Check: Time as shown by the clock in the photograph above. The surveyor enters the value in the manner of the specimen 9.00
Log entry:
6.33
